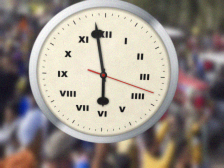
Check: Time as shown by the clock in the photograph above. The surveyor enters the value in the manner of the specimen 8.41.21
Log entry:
5.58.18
